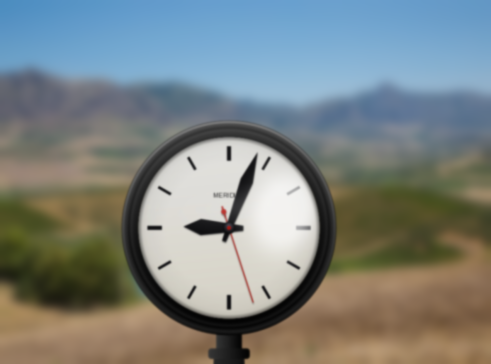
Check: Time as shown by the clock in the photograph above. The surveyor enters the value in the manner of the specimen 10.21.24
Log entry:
9.03.27
